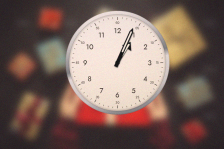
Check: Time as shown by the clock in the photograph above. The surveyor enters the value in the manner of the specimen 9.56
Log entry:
1.04
